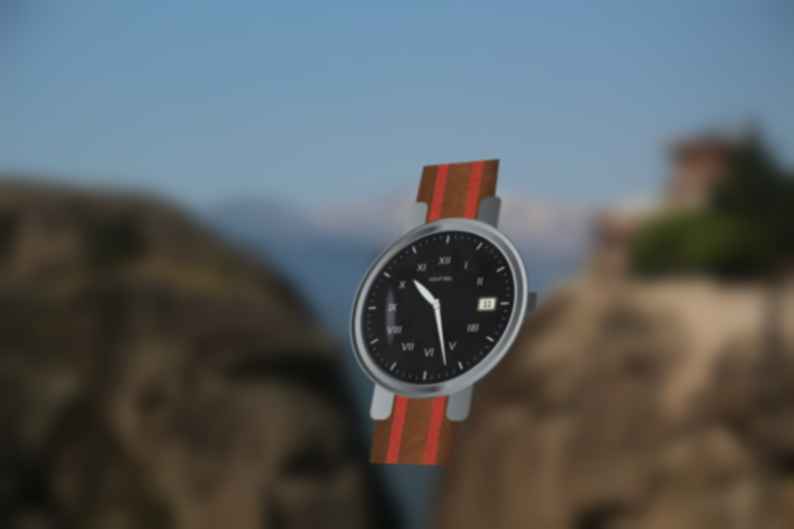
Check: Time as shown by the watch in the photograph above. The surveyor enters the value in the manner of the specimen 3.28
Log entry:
10.27
